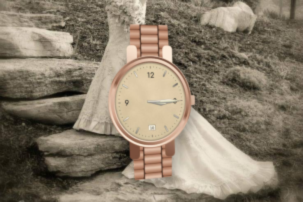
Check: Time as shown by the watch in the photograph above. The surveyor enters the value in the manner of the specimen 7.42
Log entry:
3.15
